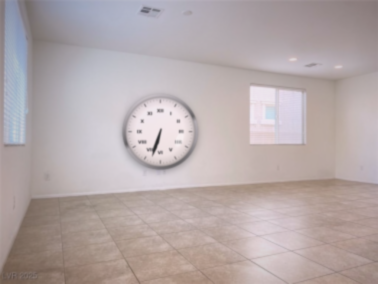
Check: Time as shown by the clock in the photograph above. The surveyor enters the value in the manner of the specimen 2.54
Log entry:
6.33
